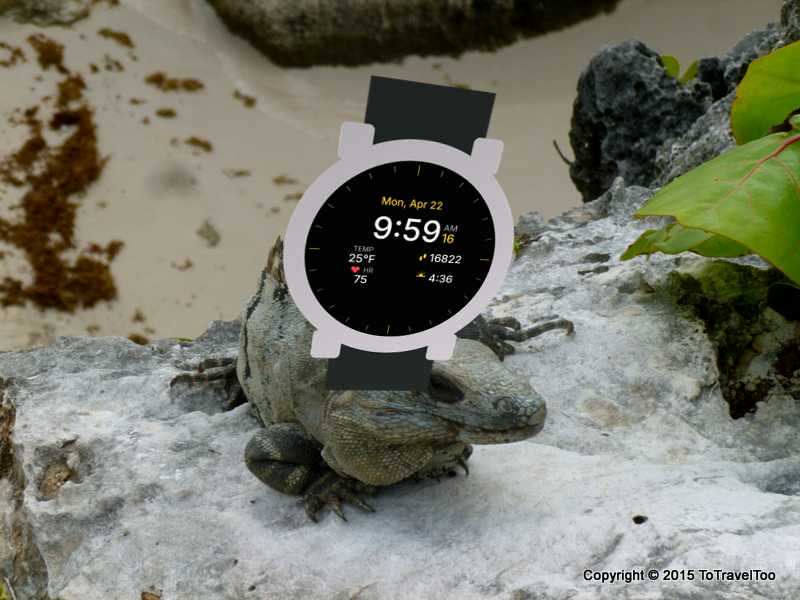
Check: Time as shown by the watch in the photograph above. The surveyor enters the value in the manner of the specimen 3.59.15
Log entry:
9.59.16
